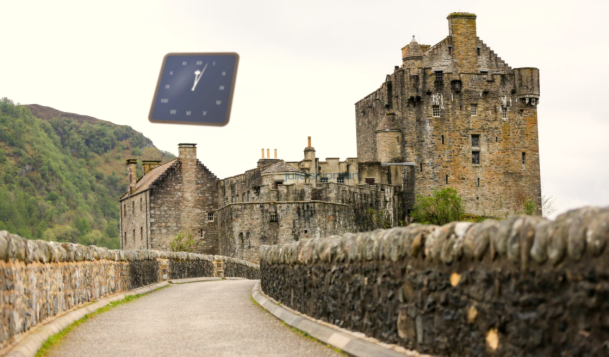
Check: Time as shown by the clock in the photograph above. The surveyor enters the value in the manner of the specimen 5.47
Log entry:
12.03
